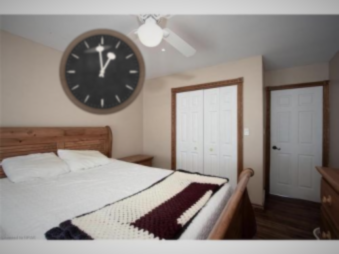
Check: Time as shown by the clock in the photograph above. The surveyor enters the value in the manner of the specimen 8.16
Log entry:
12.59
